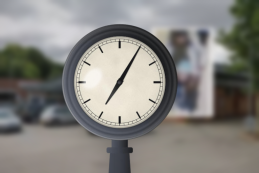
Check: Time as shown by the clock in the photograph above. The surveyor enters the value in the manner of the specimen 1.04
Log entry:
7.05
